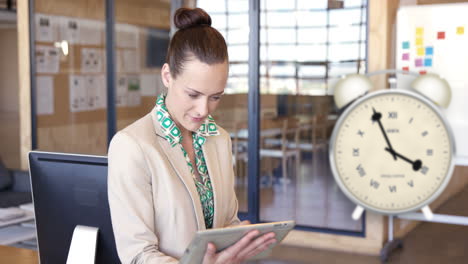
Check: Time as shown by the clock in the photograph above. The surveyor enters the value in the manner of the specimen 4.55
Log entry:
3.56
